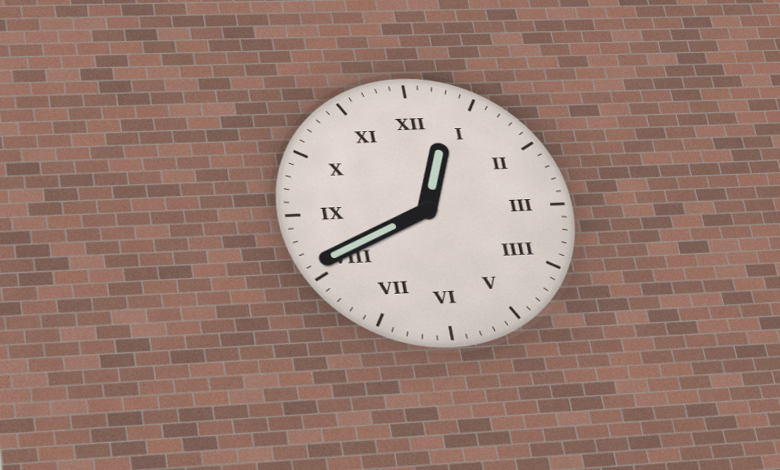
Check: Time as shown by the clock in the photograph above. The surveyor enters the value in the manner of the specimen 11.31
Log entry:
12.41
